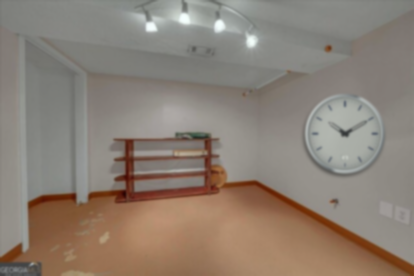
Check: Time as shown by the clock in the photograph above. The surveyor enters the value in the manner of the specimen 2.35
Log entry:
10.10
